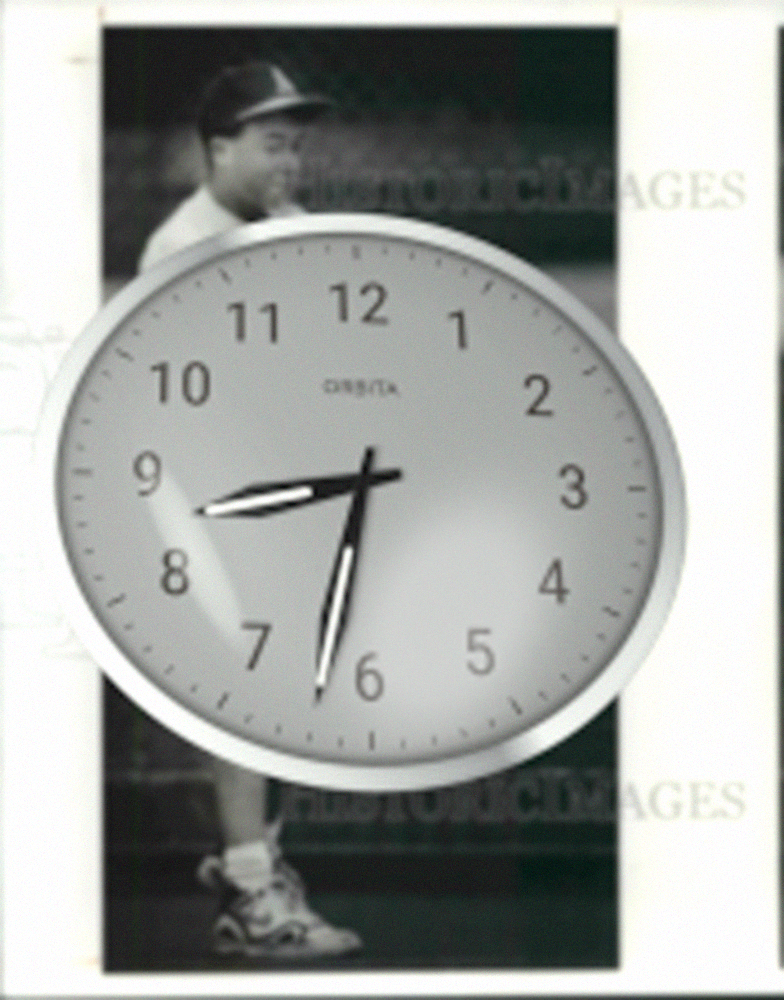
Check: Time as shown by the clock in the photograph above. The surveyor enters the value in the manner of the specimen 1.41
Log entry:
8.32
